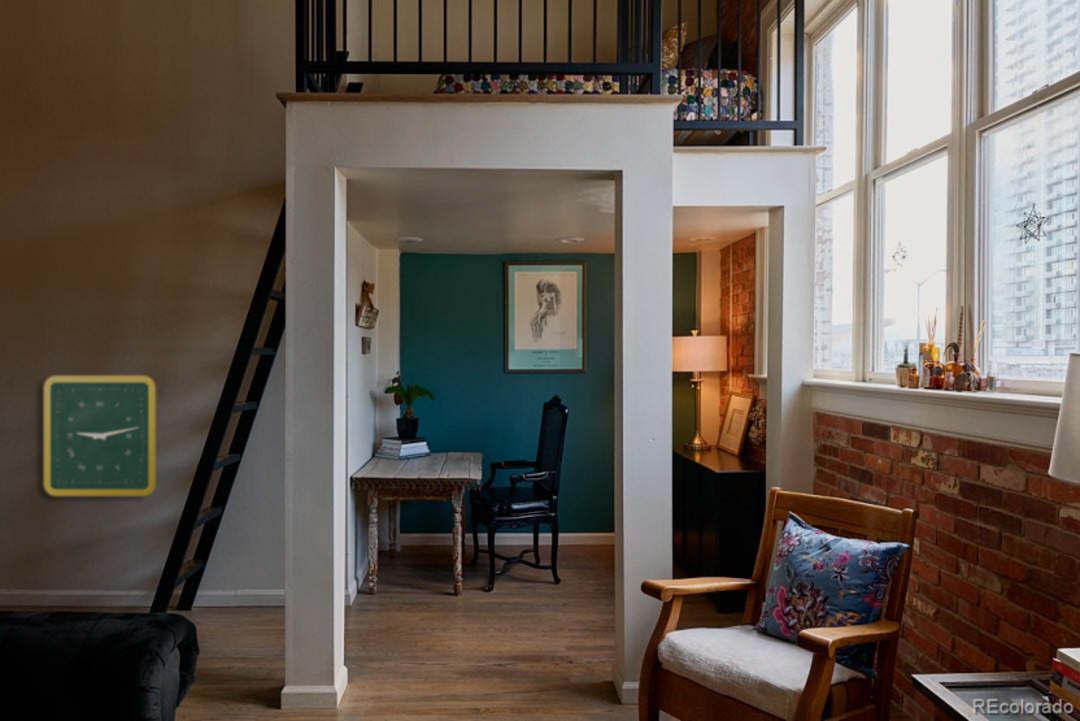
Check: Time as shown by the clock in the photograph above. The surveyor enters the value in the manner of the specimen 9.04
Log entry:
9.13
